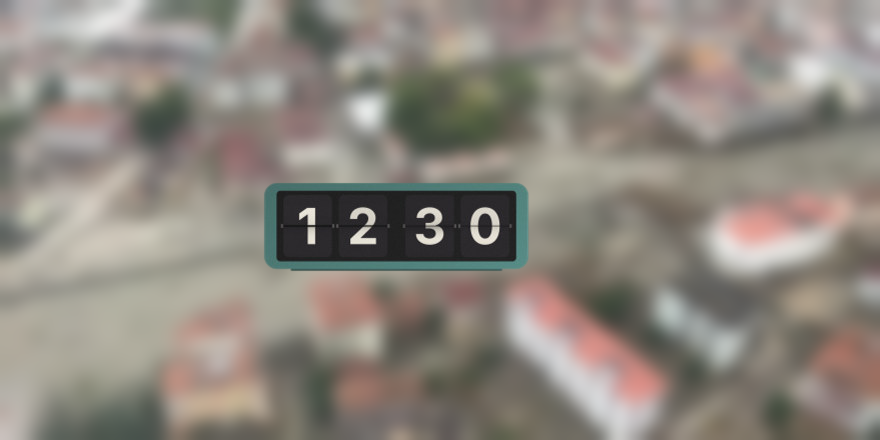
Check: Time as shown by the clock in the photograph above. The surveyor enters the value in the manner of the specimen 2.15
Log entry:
12.30
